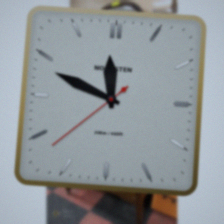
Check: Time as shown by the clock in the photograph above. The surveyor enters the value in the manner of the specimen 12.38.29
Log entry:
11.48.38
